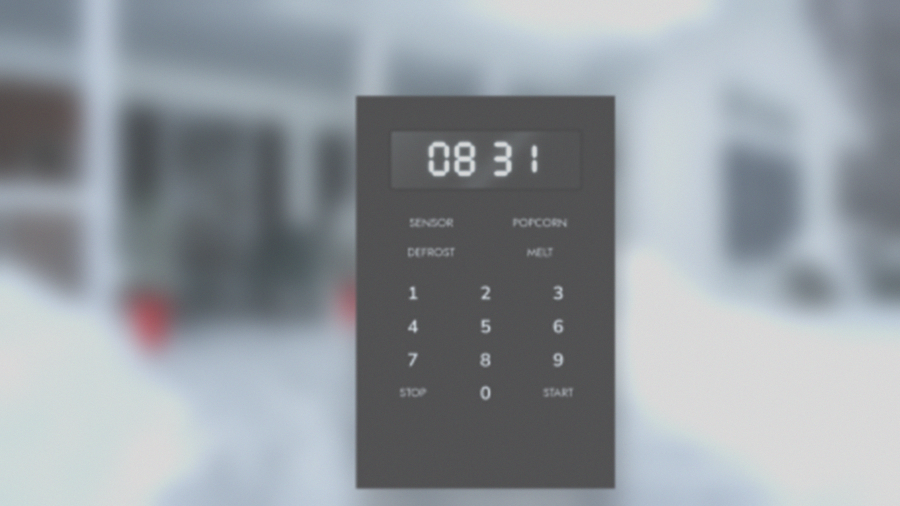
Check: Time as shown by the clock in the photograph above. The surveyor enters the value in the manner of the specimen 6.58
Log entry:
8.31
